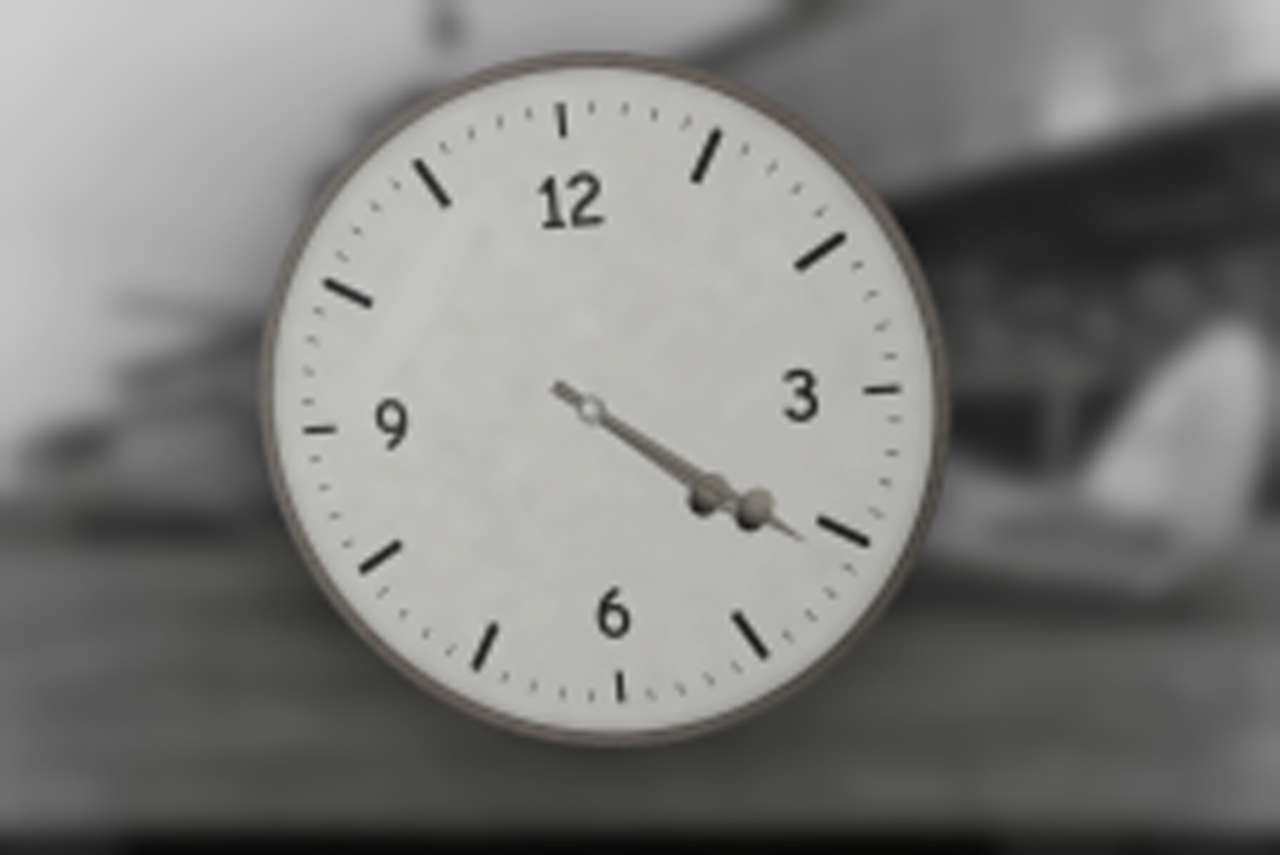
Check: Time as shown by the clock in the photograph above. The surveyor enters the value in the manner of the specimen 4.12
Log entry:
4.21
